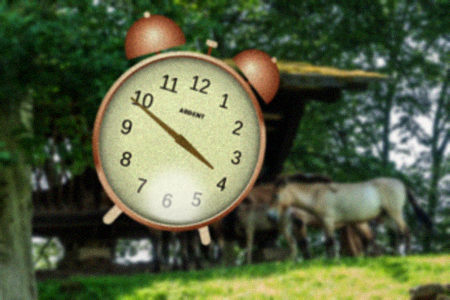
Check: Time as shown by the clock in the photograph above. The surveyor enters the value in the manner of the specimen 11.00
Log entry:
3.49
